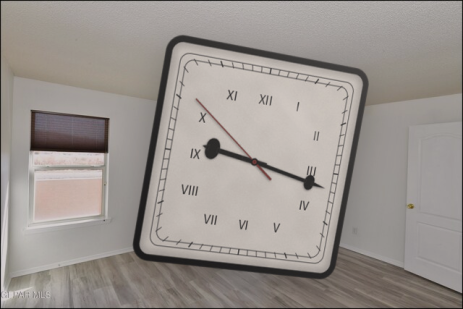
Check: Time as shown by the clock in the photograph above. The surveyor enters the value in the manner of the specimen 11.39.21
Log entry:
9.16.51
